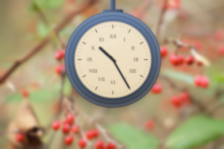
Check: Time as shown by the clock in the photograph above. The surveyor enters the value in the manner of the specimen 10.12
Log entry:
10.25
